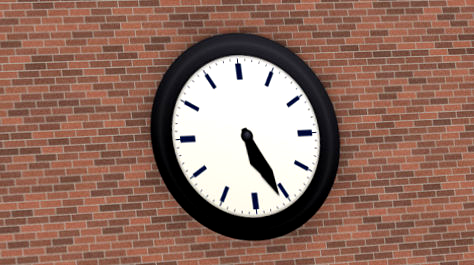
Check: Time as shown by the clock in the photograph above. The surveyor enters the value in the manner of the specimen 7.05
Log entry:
5.26
